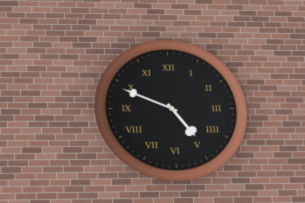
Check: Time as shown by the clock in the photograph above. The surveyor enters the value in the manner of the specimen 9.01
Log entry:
4.49
